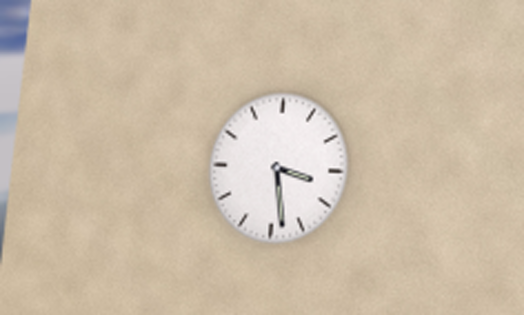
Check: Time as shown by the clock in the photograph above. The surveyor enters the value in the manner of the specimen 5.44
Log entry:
3.28
